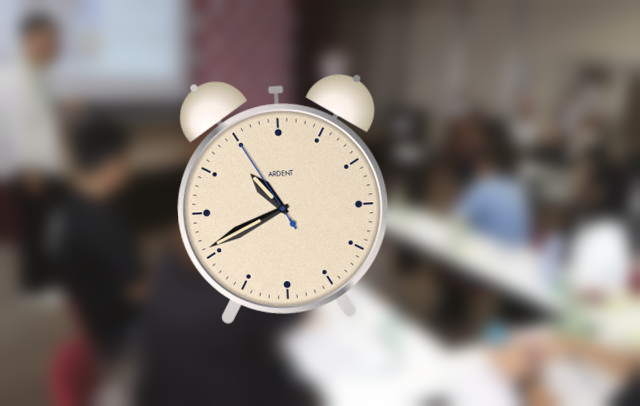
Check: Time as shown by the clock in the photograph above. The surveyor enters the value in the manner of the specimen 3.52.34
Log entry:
10.40.55
